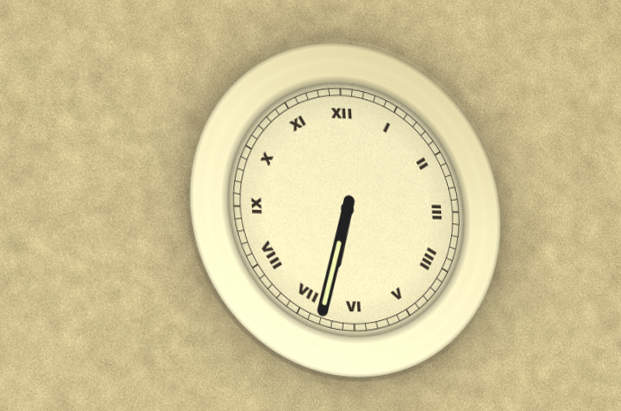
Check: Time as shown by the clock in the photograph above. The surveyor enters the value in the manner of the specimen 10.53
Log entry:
6.33
